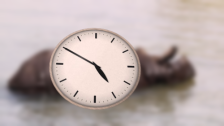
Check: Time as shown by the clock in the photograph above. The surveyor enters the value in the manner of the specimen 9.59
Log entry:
4.50
